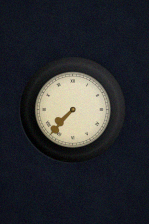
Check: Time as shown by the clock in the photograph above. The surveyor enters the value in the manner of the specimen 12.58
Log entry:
7.37
